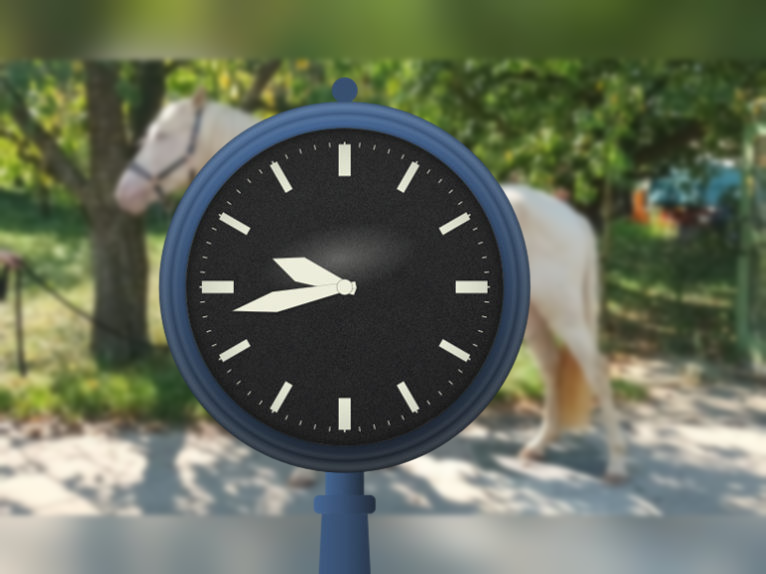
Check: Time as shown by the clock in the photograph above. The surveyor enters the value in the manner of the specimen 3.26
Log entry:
9.43
